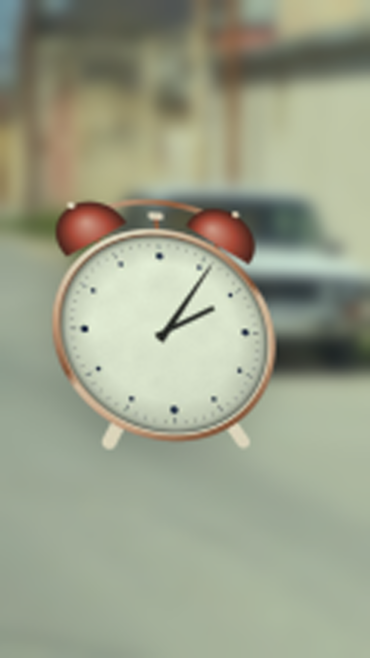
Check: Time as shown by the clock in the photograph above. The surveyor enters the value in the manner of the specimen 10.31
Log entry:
2.06
